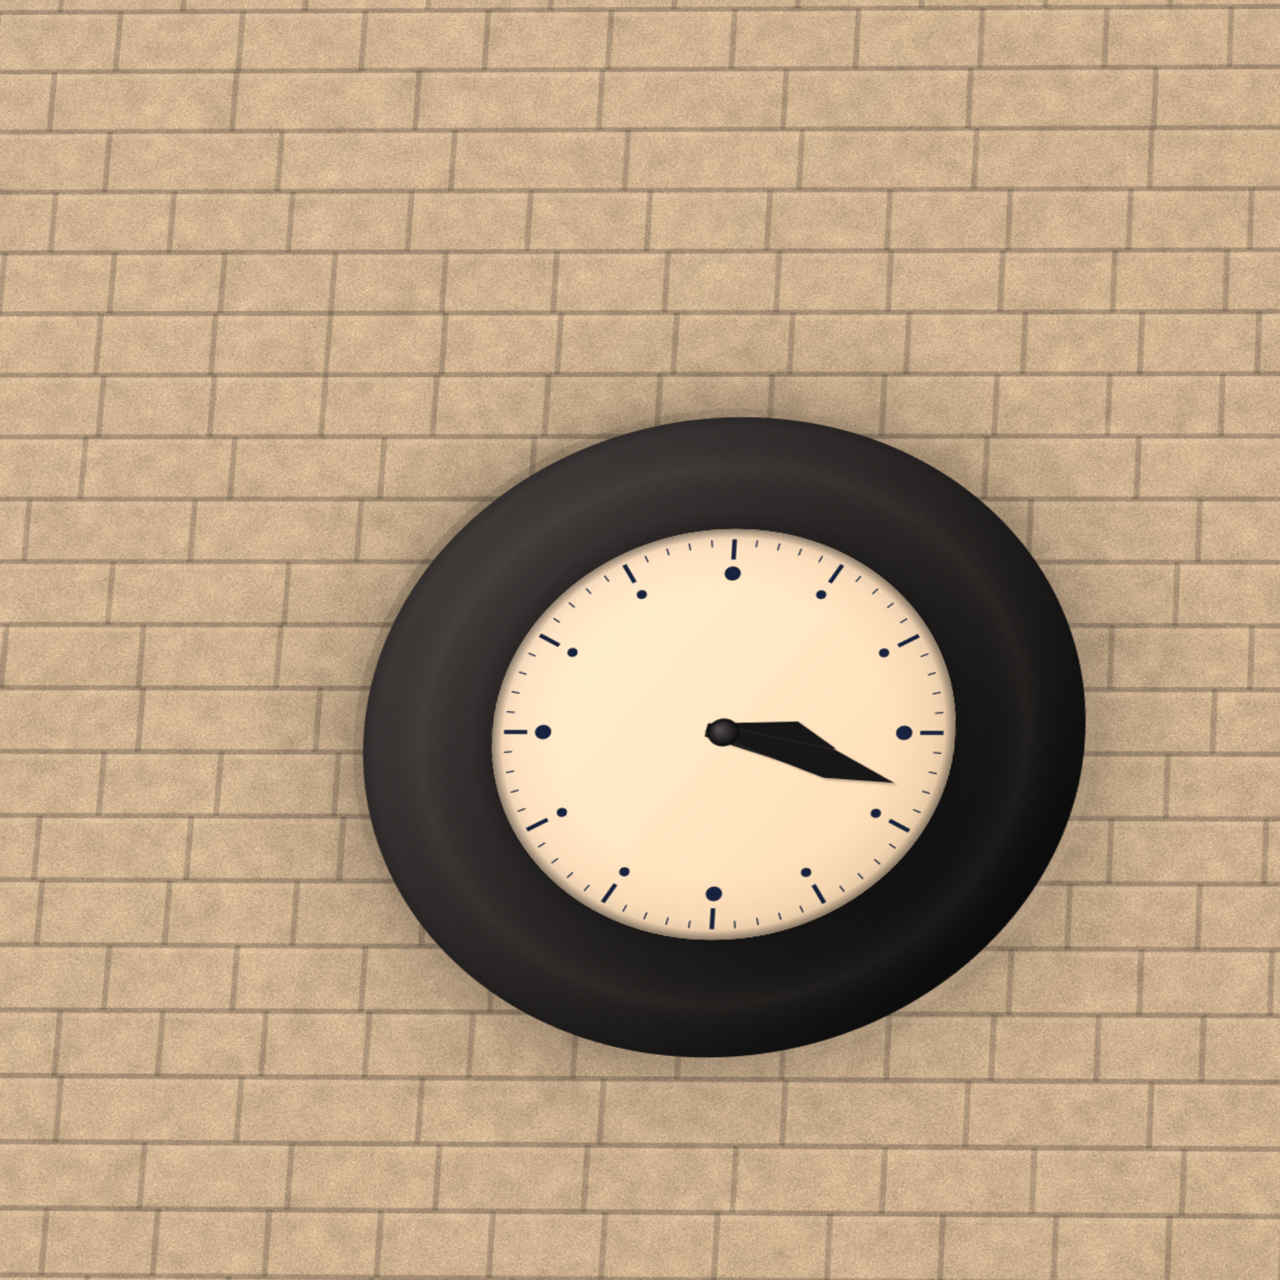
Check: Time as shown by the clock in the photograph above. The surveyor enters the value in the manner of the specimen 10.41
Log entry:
3.18
